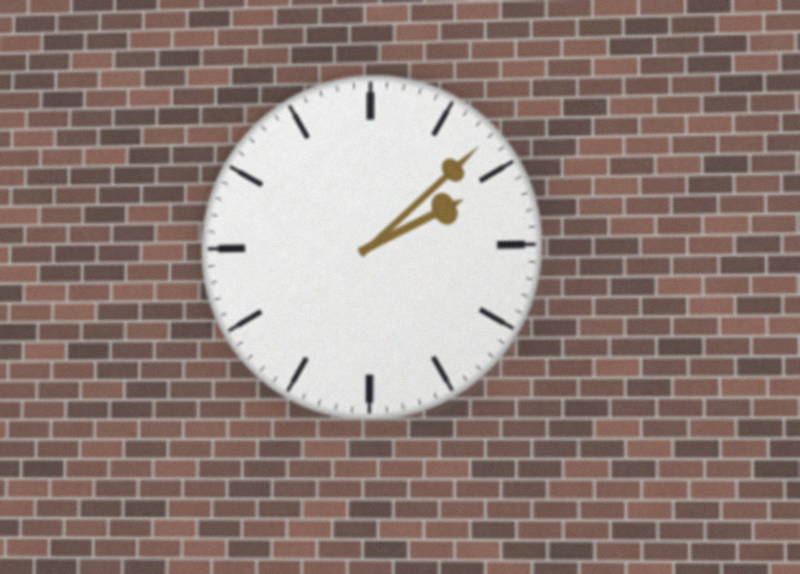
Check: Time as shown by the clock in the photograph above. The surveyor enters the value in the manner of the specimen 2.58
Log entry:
2.08
